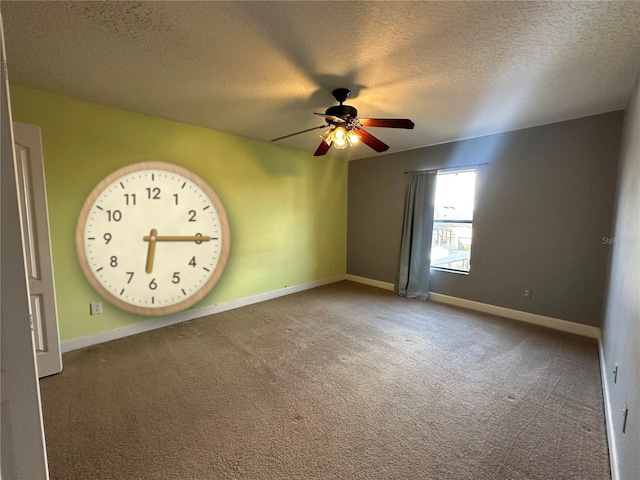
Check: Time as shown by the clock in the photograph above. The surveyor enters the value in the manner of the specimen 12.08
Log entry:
6.15
